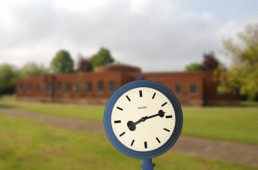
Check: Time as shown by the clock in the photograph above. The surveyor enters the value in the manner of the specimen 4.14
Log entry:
8.13
